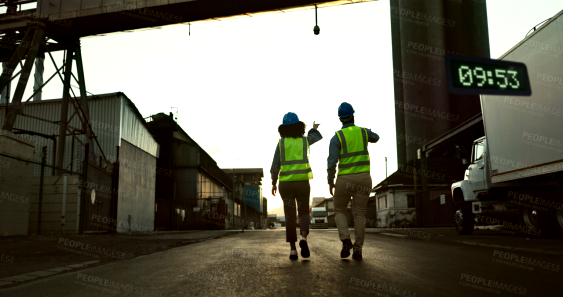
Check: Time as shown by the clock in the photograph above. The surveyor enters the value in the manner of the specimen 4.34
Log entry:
9.53
